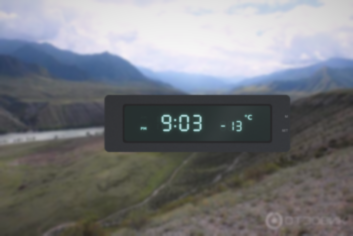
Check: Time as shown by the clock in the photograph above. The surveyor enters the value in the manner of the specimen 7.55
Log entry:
9.03
